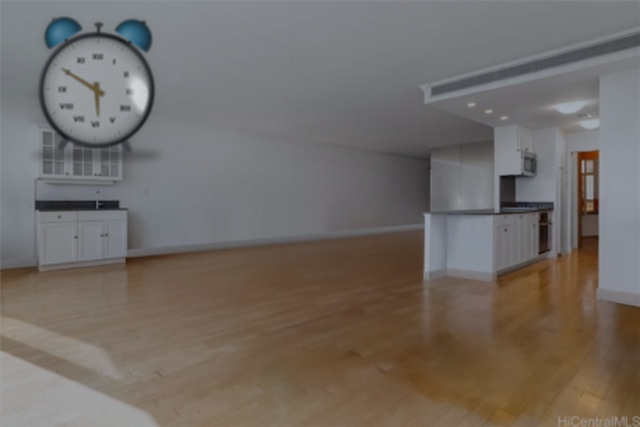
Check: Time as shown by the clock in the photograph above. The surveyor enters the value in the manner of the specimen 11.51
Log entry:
5.50
